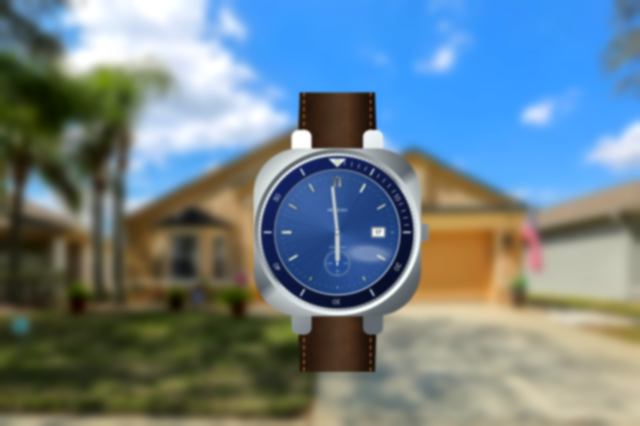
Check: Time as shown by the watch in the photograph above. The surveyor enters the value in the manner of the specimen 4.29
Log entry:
5.59
